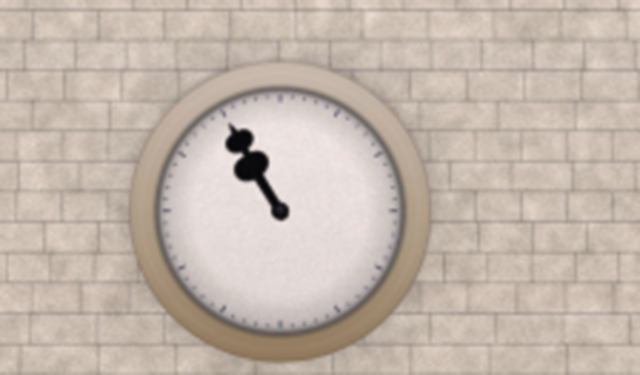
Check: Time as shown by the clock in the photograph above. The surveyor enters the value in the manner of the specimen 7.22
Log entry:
10.55
